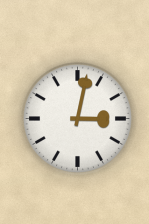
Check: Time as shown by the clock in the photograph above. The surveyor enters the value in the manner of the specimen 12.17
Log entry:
3.02
